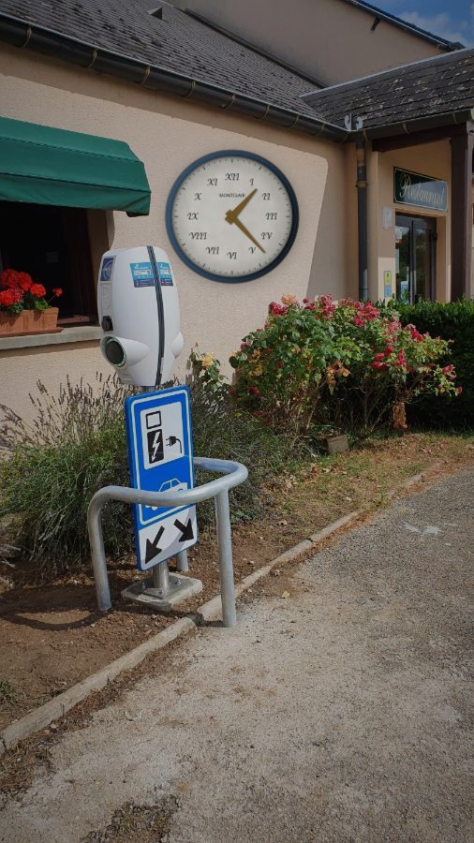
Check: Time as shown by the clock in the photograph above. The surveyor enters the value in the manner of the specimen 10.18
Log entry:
1.23
